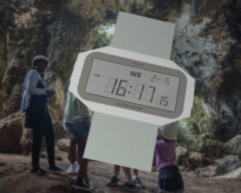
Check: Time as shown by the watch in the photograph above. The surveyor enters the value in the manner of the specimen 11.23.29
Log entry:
16.17.15
